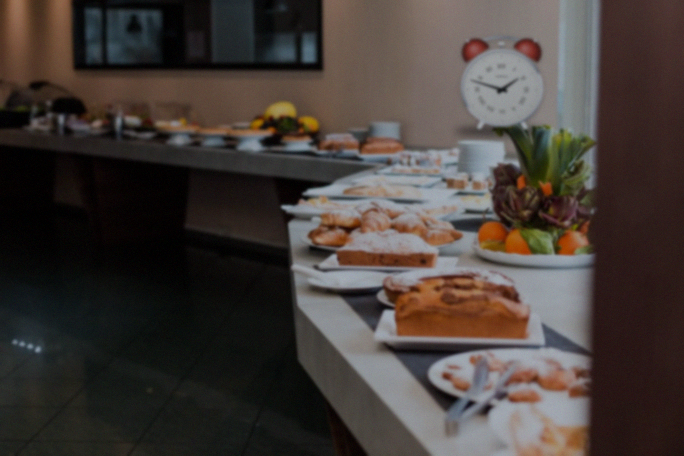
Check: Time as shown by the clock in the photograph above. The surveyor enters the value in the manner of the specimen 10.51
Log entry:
1.48
